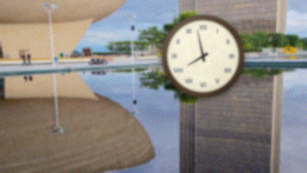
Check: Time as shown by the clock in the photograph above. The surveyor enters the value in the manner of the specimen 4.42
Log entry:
7.58
